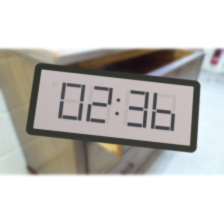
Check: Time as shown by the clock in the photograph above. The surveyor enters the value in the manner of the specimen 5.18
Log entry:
2.36
